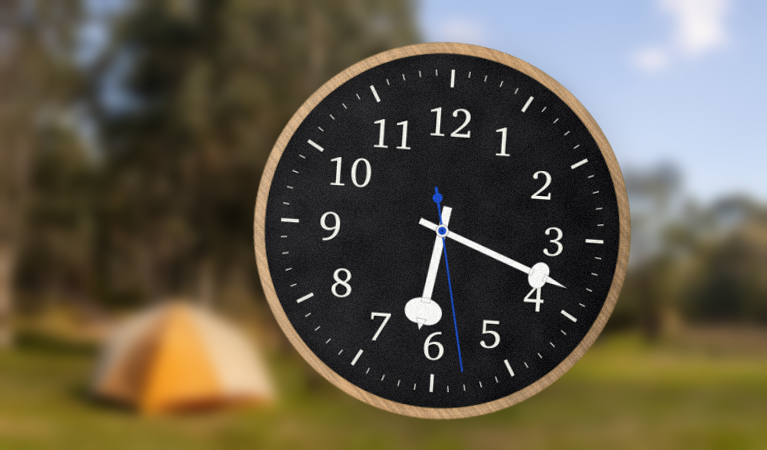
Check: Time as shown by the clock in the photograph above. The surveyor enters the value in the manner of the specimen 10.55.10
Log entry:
6.18.28
